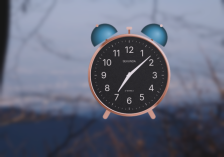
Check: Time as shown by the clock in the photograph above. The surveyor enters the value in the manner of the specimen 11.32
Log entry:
7.08
